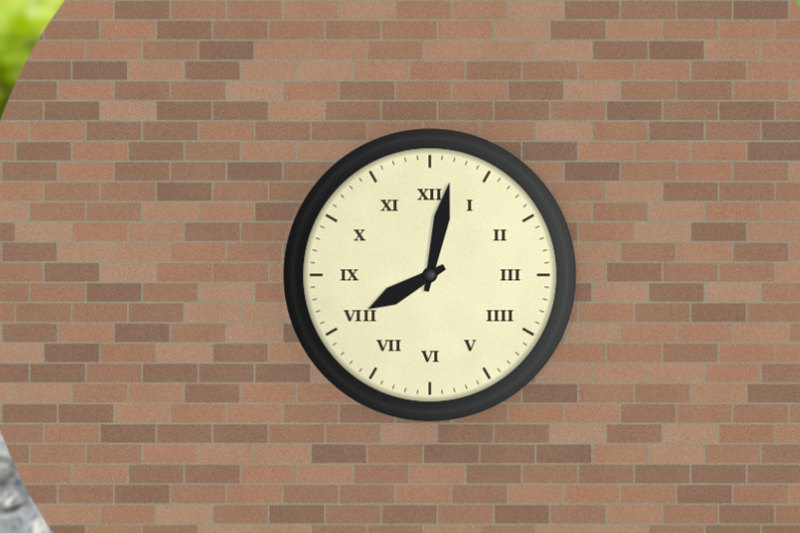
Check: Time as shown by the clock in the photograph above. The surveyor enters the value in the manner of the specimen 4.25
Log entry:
8.02
